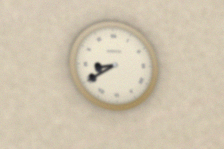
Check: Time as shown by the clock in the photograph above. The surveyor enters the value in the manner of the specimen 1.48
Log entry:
8.40
